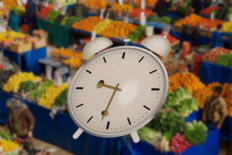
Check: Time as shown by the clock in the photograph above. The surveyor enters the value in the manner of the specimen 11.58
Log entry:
9.32
